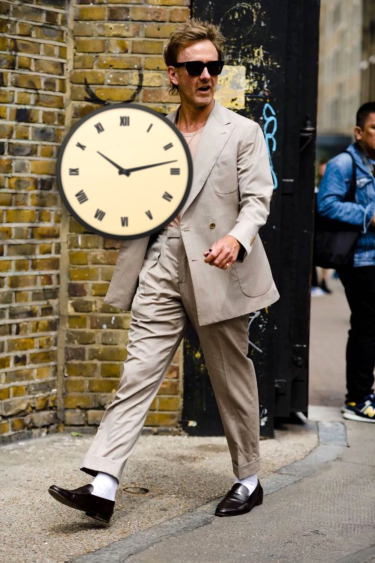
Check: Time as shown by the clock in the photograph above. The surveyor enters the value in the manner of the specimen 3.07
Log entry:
10.13
